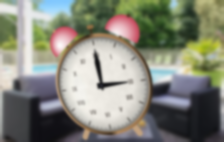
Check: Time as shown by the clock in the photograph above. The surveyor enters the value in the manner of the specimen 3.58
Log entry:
3.00
